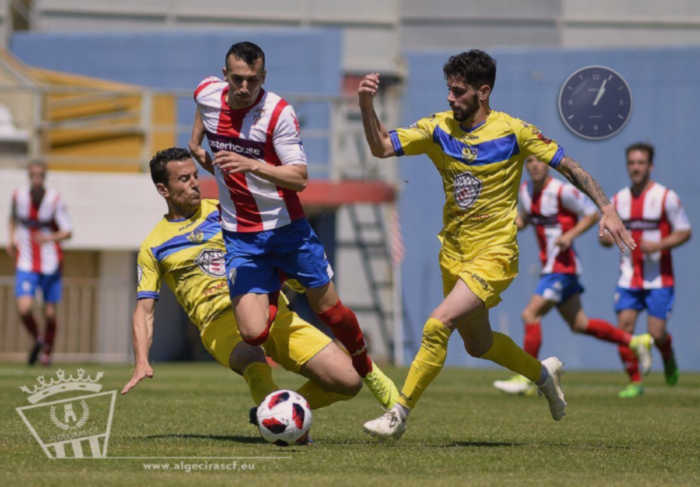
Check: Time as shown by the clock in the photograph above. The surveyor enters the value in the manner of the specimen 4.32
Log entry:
1.04
